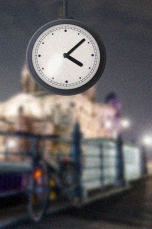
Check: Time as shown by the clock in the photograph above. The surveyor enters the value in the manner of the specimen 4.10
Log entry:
4.08
